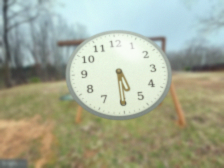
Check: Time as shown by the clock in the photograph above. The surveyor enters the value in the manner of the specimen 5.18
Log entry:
5.30
